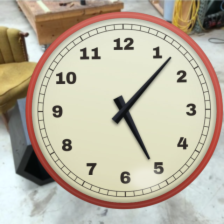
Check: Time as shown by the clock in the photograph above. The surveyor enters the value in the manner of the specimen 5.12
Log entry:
5.07
